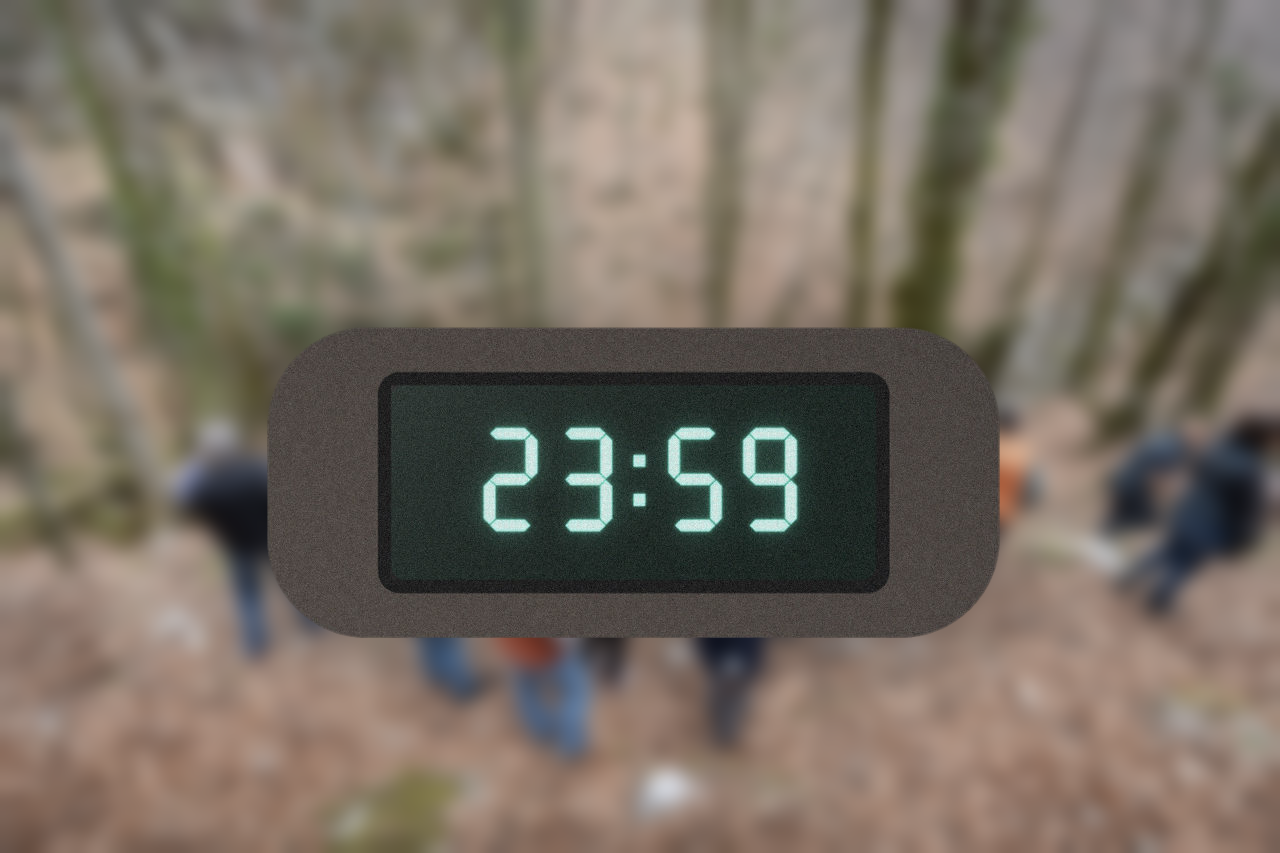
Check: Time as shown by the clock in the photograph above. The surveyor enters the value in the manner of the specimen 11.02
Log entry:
23.59
